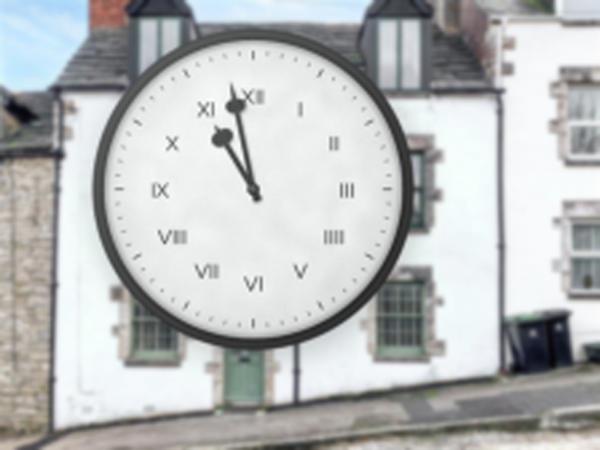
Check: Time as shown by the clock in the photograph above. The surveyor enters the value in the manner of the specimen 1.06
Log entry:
10.58
